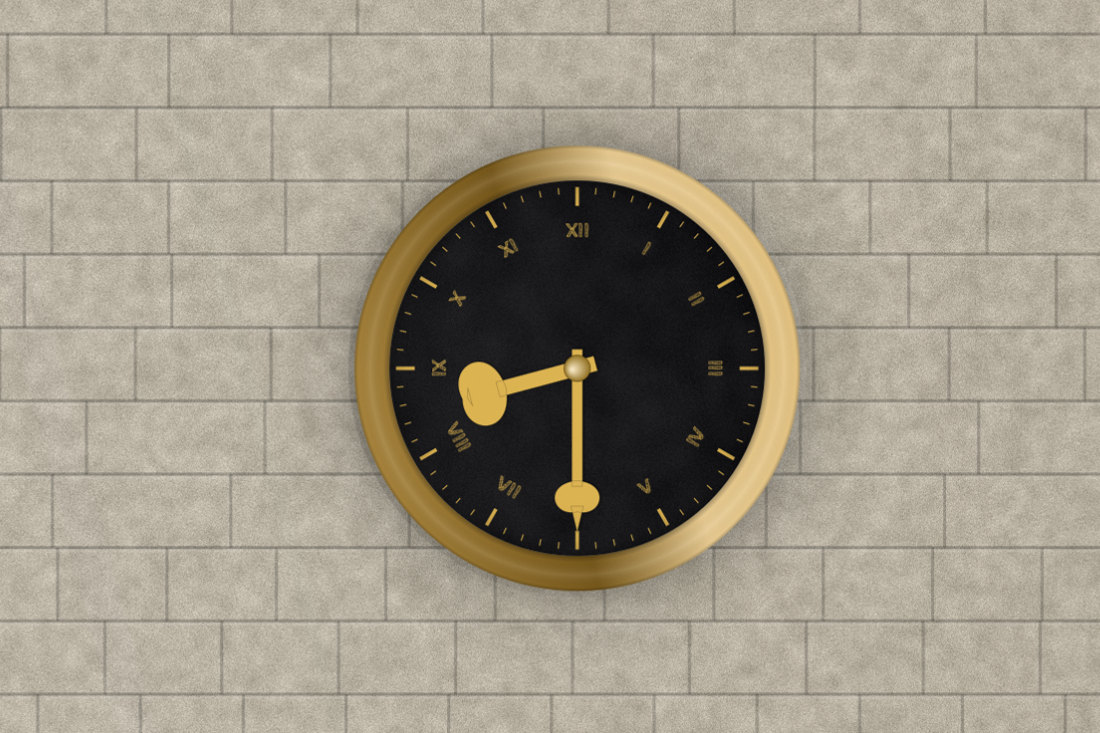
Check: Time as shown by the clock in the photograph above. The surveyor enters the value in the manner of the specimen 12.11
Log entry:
8.30
